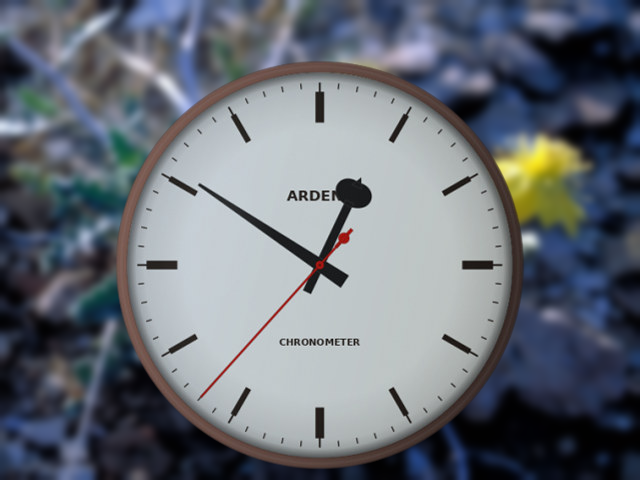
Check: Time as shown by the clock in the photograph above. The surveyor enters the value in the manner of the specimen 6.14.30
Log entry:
12.50.37
